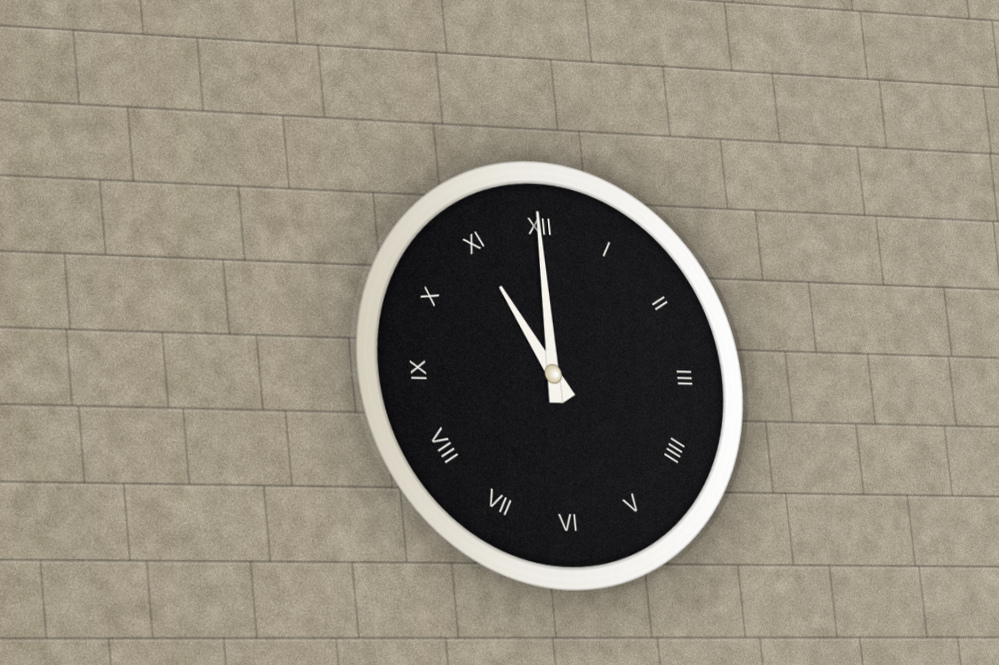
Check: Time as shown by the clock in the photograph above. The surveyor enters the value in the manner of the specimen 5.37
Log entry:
11.00
